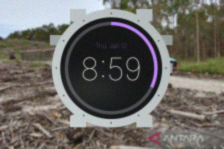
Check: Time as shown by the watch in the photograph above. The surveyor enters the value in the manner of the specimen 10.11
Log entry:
8.59
